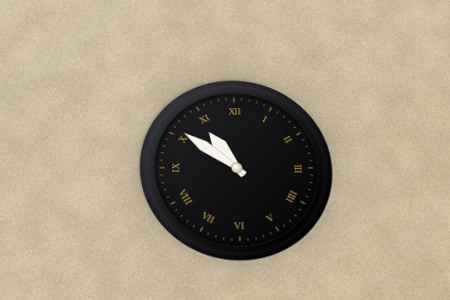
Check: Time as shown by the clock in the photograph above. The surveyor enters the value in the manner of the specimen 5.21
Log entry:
10.51
